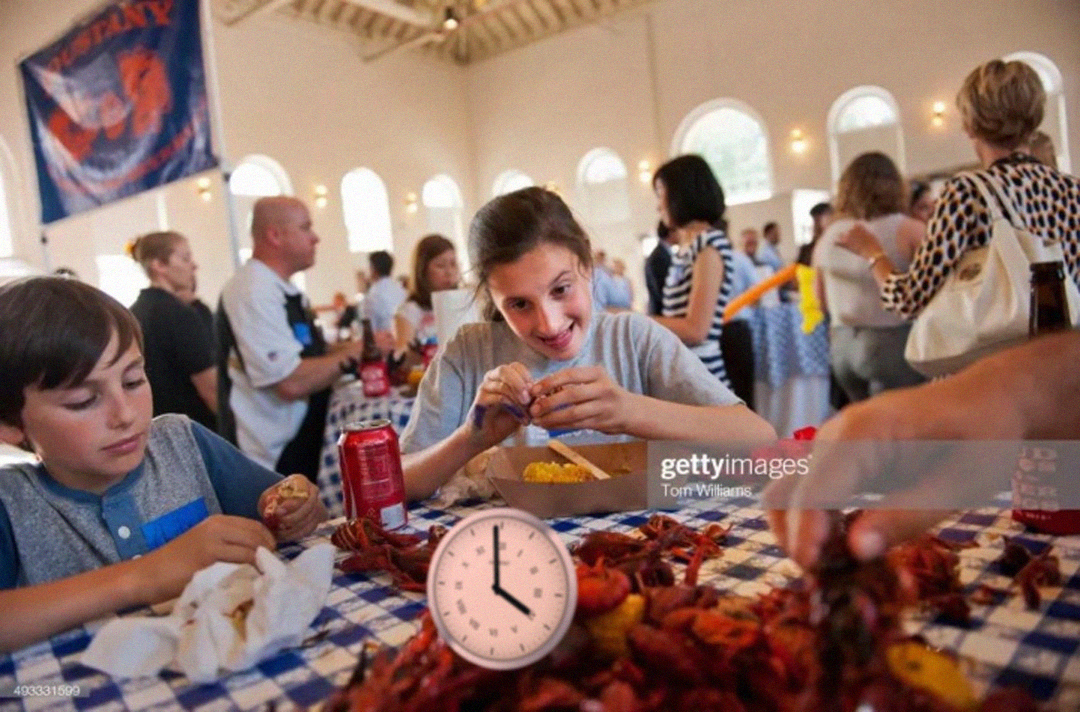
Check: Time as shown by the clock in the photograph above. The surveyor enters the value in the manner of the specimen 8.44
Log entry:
3.59
